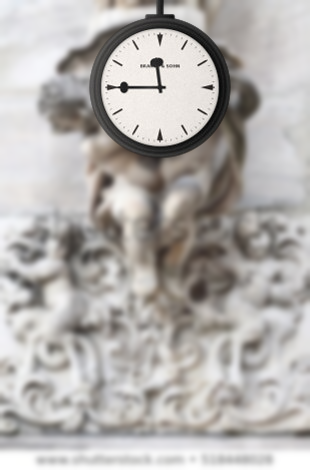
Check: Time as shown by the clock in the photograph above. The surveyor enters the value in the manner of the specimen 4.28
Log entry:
11.45
